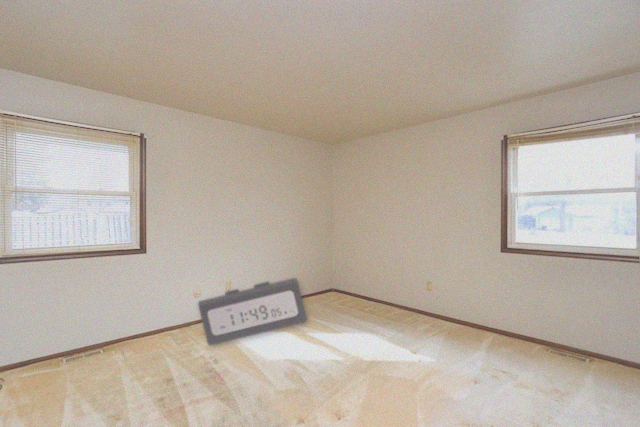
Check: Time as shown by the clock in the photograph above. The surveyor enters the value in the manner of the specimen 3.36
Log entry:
11.49
